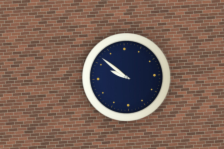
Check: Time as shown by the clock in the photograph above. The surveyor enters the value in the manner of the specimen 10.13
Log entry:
9.52
